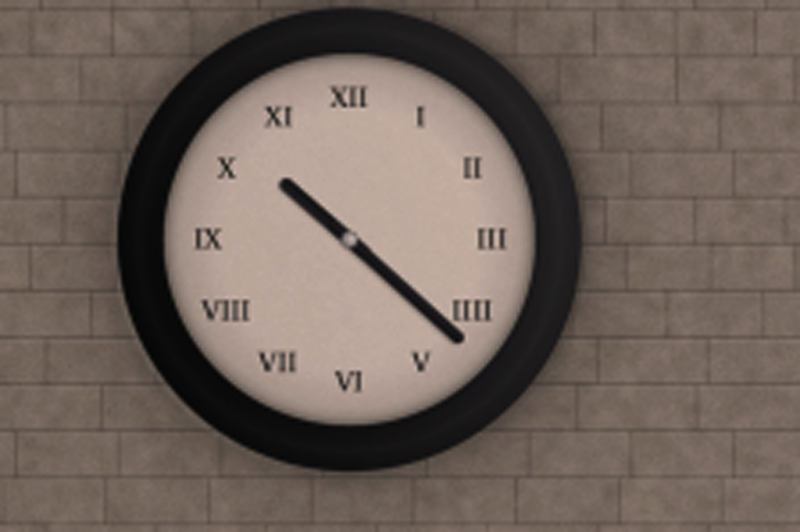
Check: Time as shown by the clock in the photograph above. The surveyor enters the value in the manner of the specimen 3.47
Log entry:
10.22
